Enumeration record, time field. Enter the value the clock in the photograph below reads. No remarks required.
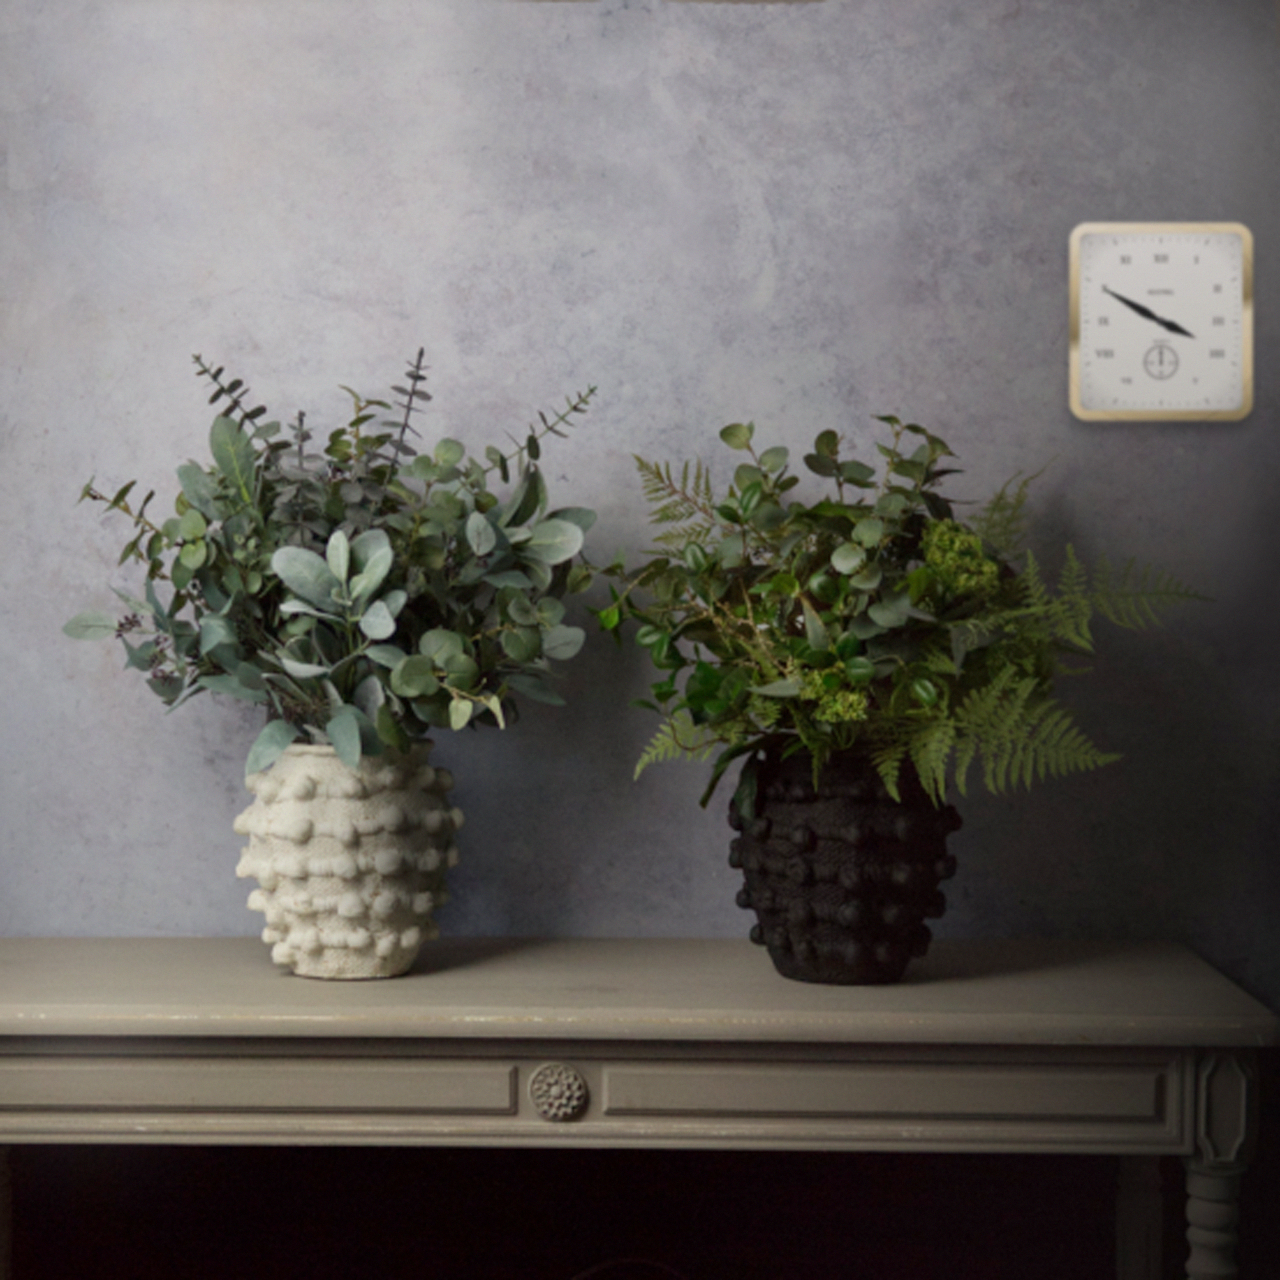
3:50
